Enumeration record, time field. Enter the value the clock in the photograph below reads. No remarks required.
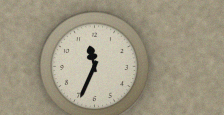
11:34
